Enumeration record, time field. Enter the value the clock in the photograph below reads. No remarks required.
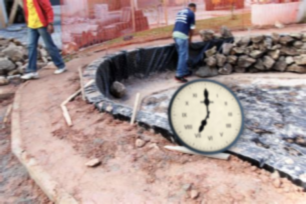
7:00
